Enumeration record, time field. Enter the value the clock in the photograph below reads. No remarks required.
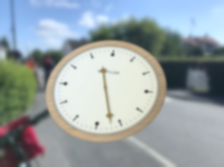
11:27
